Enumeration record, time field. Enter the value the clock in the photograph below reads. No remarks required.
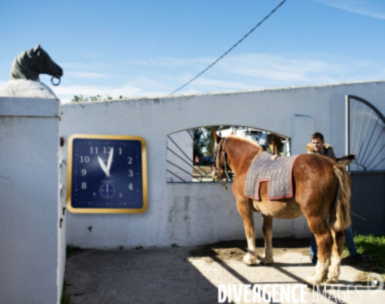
11:02
